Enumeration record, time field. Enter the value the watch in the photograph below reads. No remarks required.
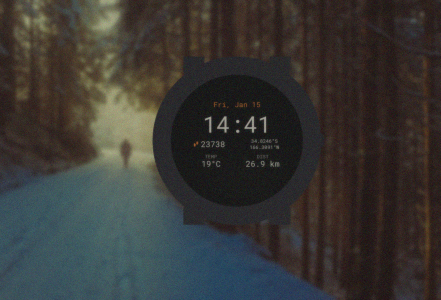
14:41
